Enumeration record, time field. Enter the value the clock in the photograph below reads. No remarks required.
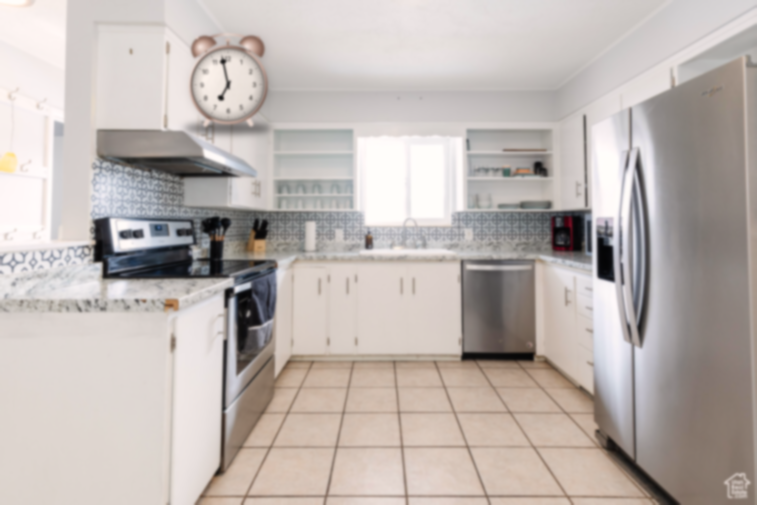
6:58
